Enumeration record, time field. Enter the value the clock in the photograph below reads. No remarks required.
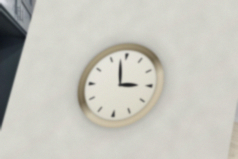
2:58
